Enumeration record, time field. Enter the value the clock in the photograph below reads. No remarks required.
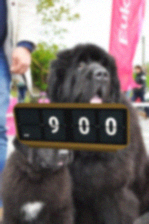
9:00
